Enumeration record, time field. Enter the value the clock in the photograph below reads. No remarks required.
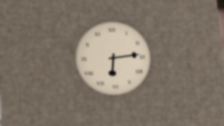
6:14
